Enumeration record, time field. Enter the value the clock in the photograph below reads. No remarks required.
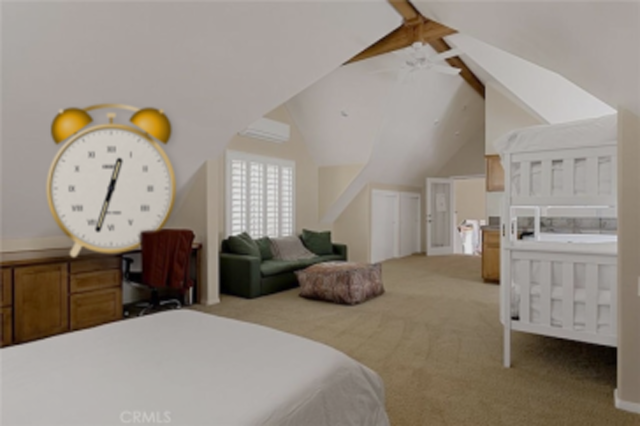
12:33
